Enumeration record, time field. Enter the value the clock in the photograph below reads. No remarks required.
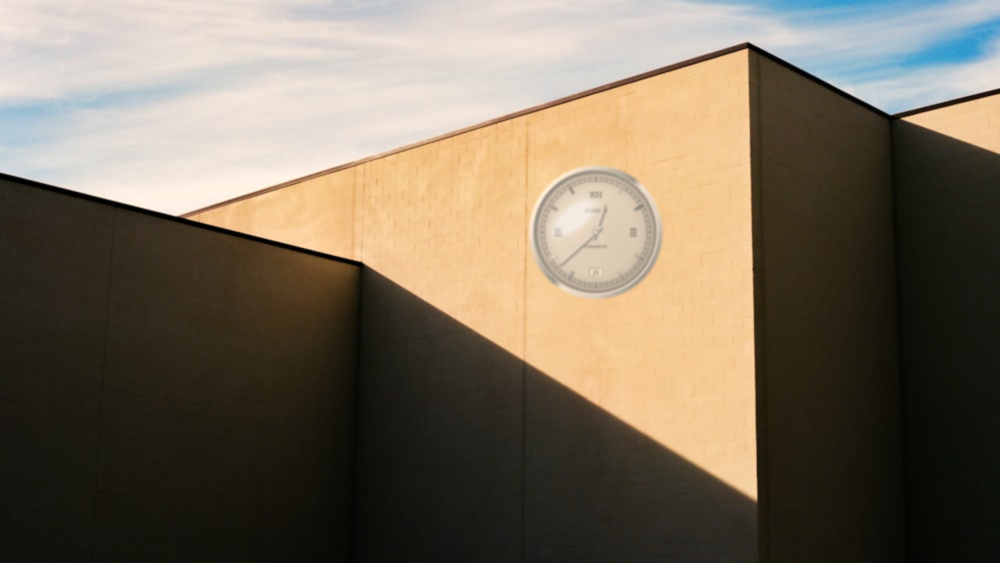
12:38
